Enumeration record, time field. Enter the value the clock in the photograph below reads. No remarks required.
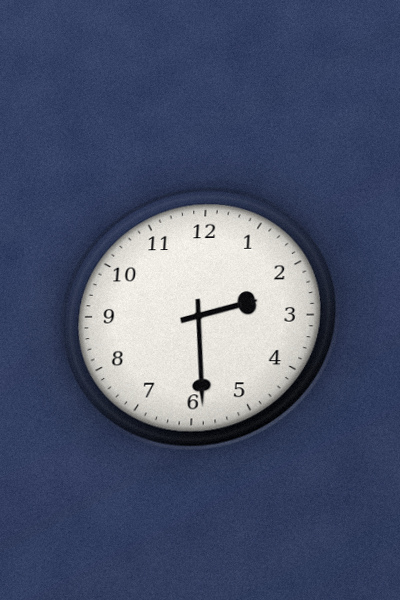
2:29
